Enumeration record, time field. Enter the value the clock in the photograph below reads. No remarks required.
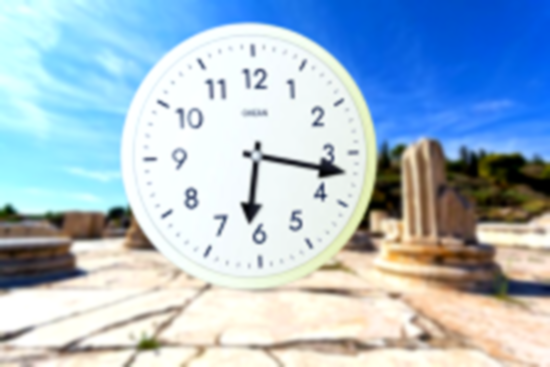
6:17
